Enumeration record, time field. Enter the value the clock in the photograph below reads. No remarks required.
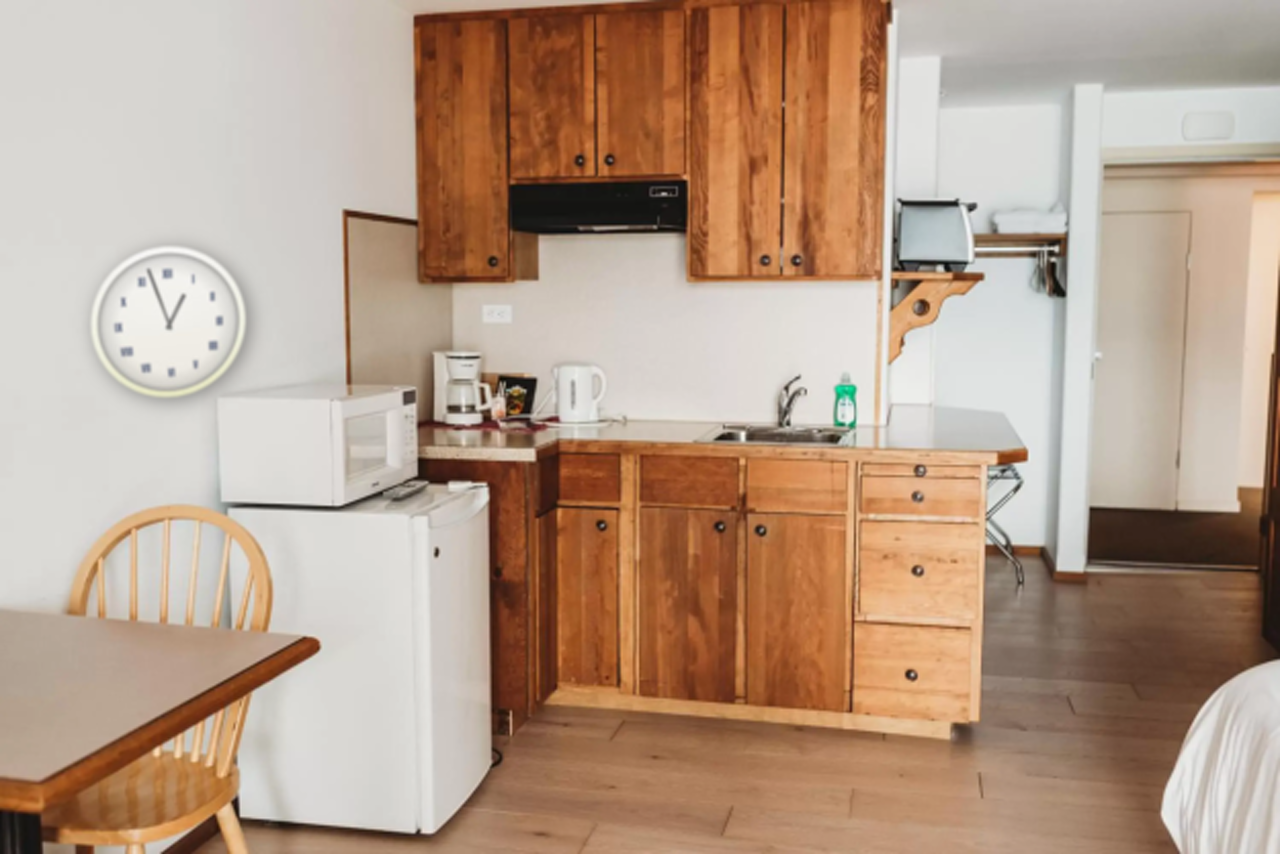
12:57
